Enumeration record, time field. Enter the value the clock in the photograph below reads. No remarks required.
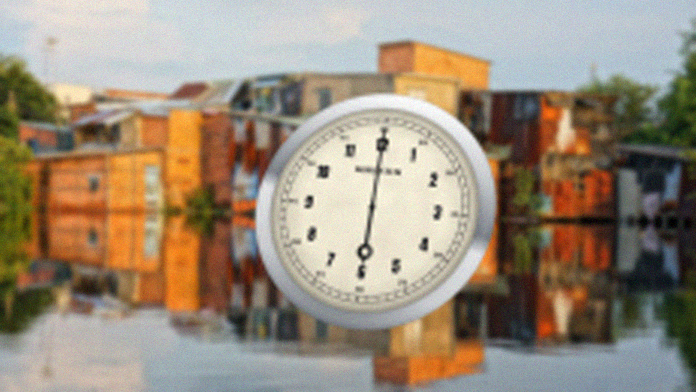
6:00
